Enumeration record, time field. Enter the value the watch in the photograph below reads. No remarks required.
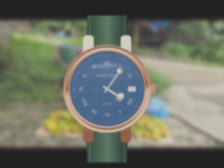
4:06
